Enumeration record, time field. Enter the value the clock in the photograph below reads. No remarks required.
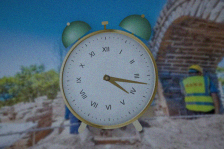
4:17
